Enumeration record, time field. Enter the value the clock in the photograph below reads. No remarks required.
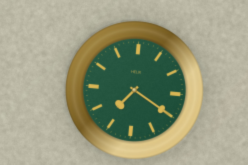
7:20
